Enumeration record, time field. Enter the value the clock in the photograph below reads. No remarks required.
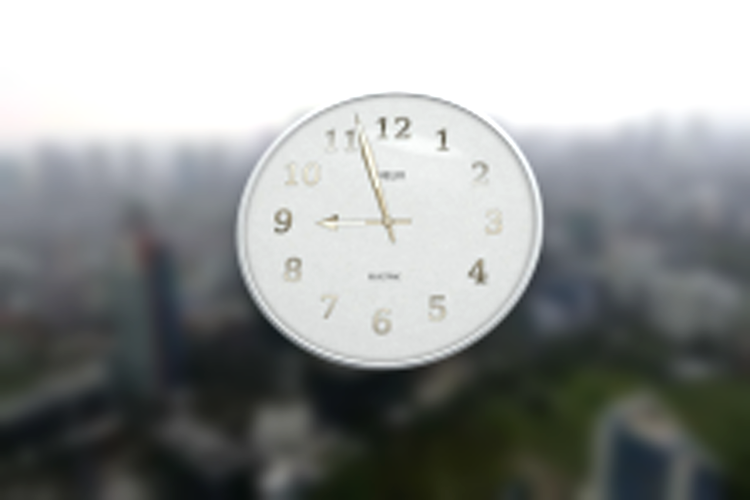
8:57
